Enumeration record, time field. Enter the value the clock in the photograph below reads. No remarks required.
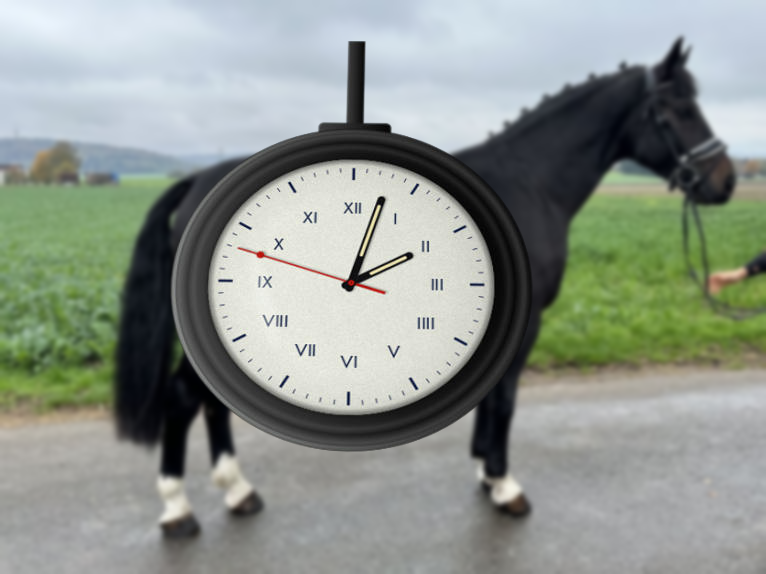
2:02:48
